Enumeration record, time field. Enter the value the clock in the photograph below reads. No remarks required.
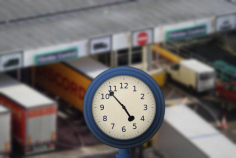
4:53
